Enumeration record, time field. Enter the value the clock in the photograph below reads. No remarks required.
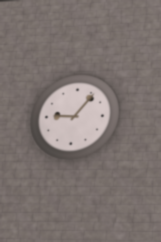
9:06
